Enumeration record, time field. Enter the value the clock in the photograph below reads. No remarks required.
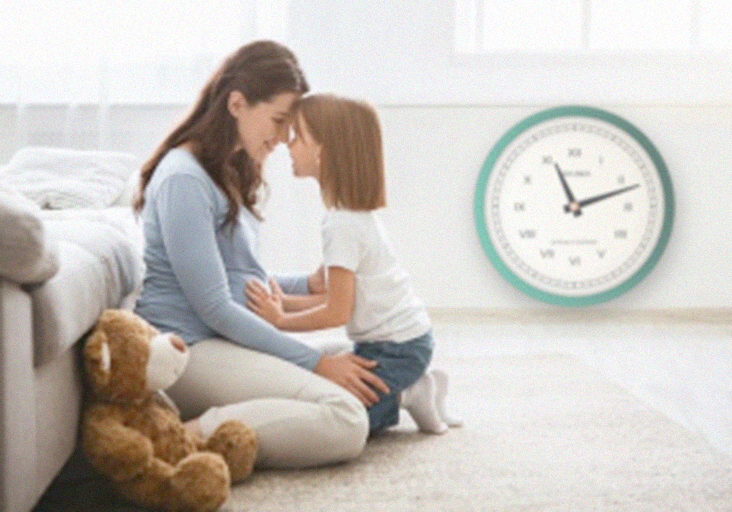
11:12
